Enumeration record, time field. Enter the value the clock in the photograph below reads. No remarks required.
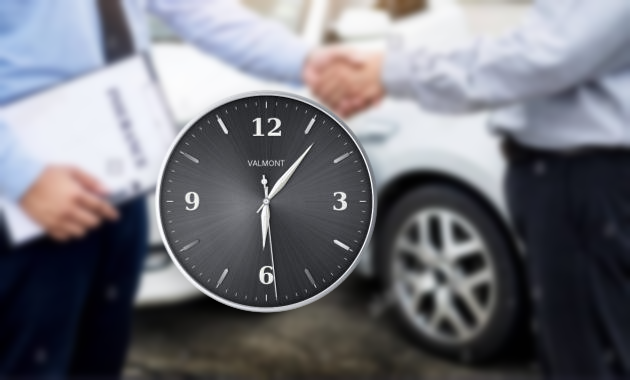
6:06:29
